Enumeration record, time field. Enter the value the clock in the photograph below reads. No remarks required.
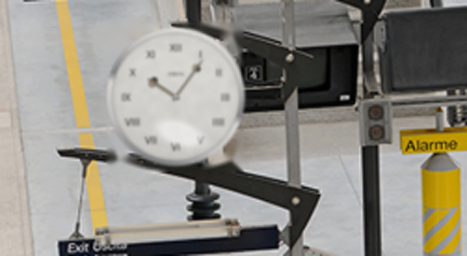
10:06
